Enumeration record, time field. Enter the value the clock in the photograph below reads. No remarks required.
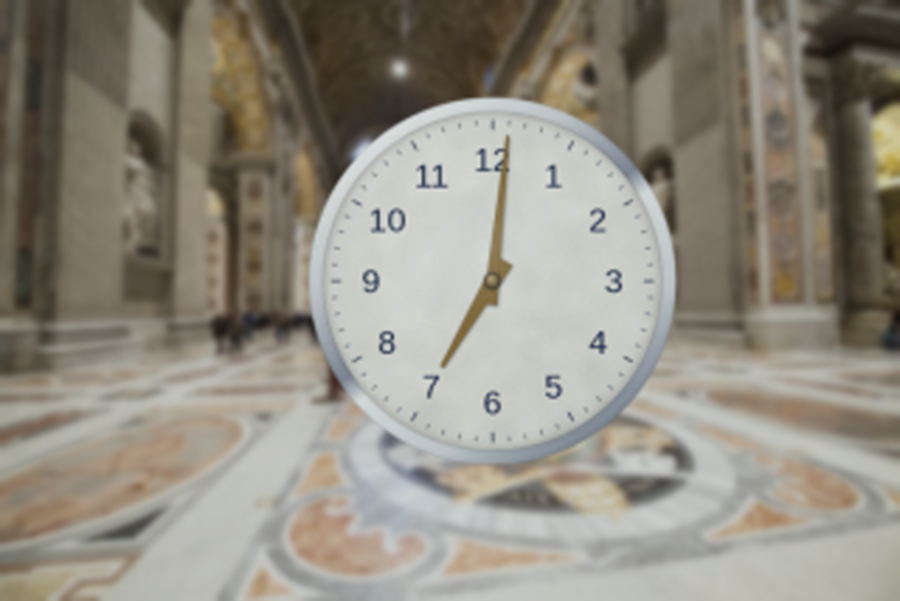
7:01
